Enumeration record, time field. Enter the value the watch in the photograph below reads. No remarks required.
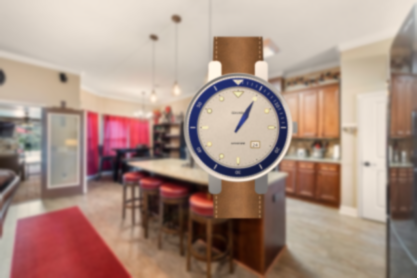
1:05
